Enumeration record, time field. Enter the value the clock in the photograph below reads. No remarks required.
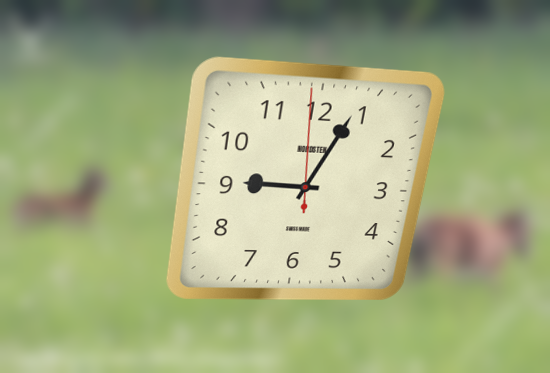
9:03:59
